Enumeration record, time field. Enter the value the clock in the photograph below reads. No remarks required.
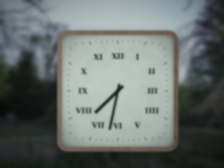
7:32
